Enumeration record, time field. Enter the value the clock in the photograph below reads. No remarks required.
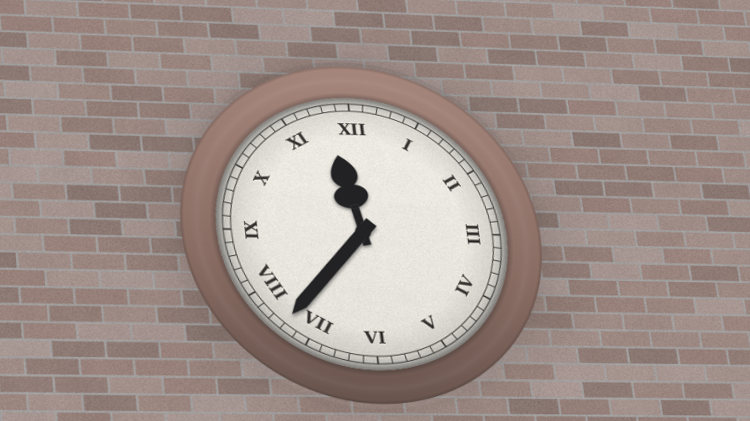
11:37
